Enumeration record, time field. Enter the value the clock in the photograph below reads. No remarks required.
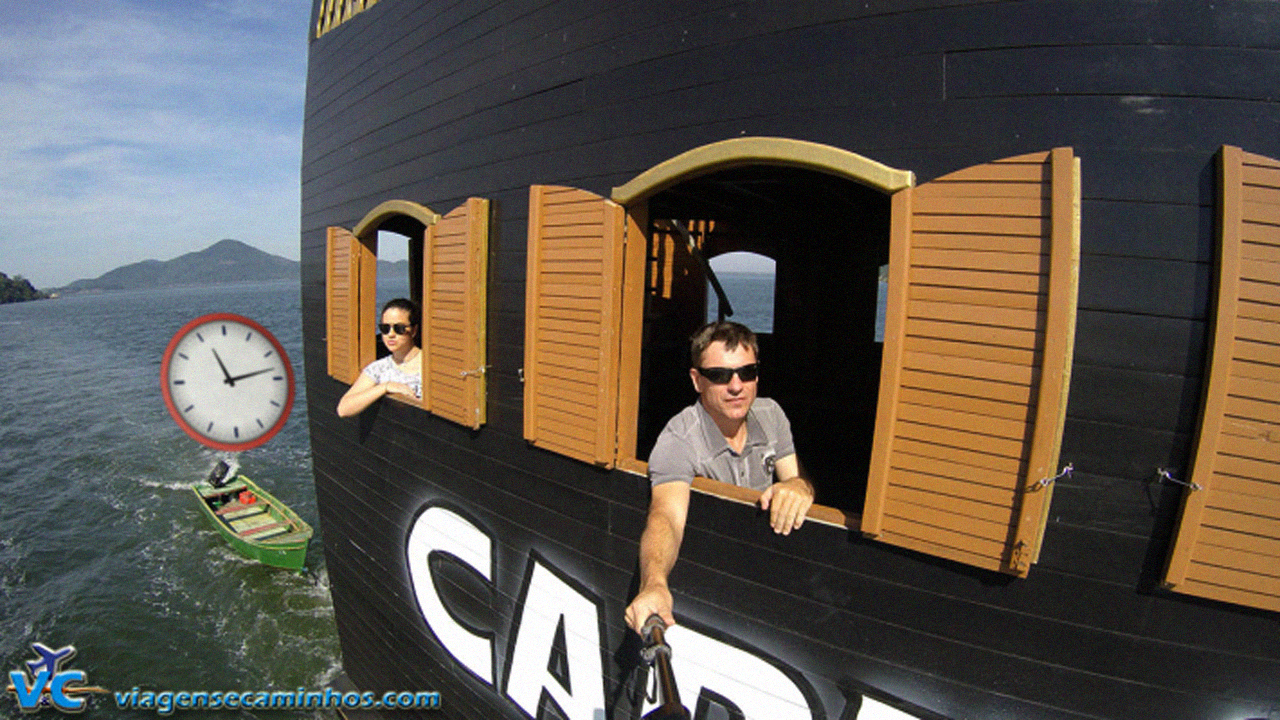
11:13
